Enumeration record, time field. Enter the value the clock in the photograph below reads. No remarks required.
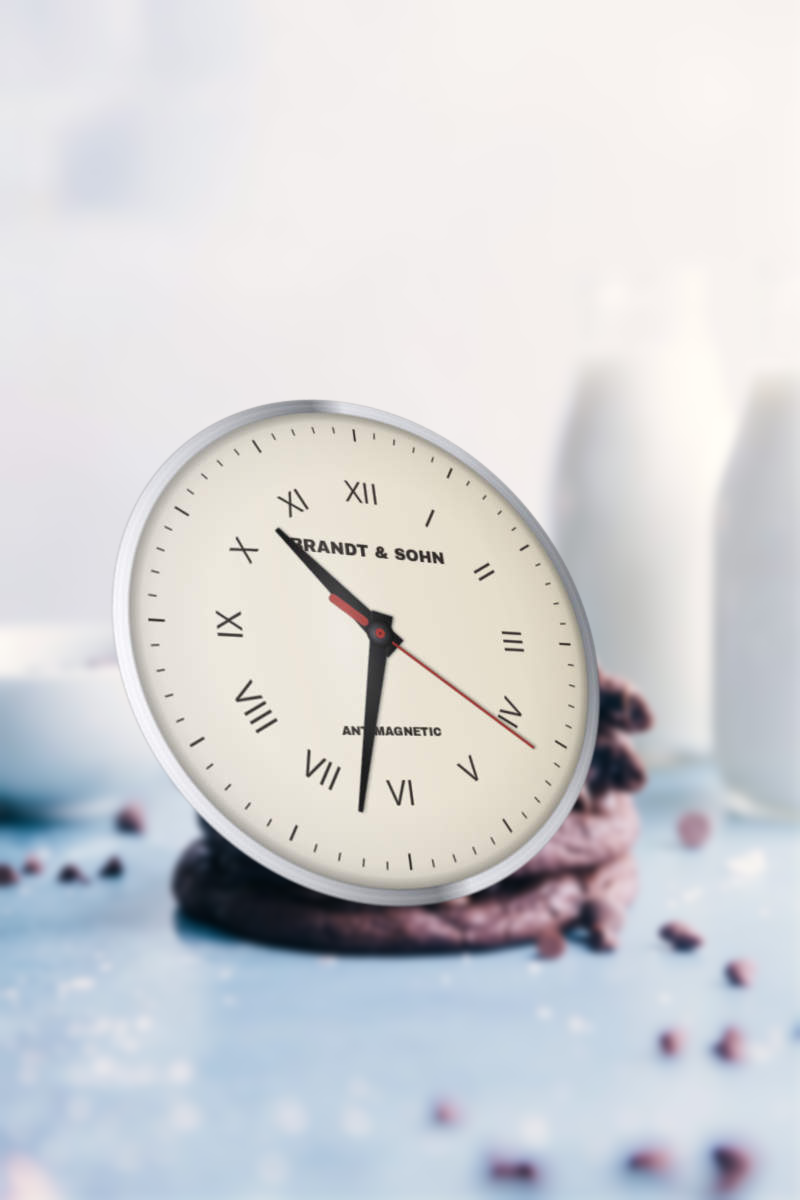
10:32:21
